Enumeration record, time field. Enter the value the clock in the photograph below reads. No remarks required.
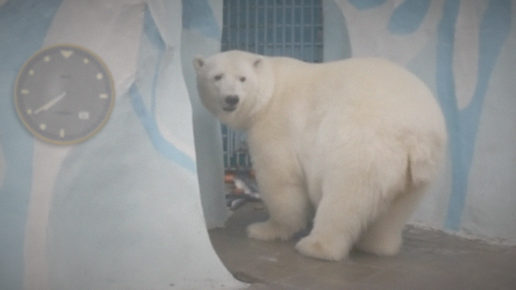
7:39
